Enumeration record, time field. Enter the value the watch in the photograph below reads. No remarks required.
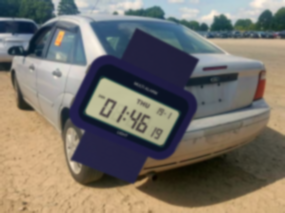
1:46:19
